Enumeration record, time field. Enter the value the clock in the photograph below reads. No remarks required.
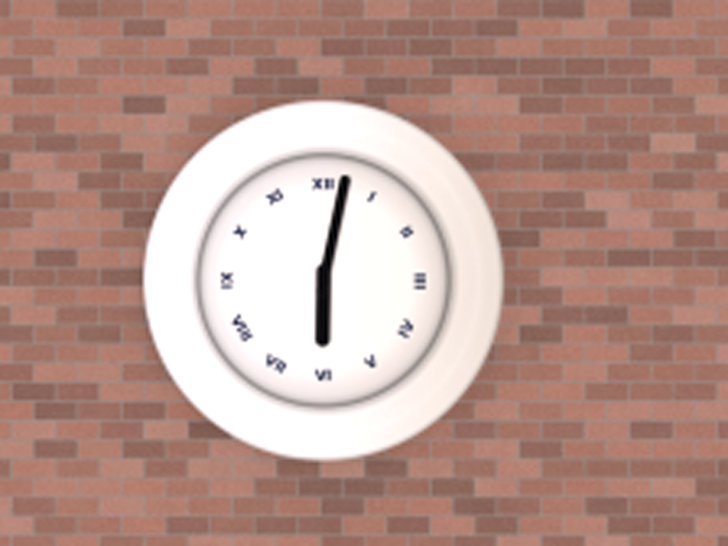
6:02
